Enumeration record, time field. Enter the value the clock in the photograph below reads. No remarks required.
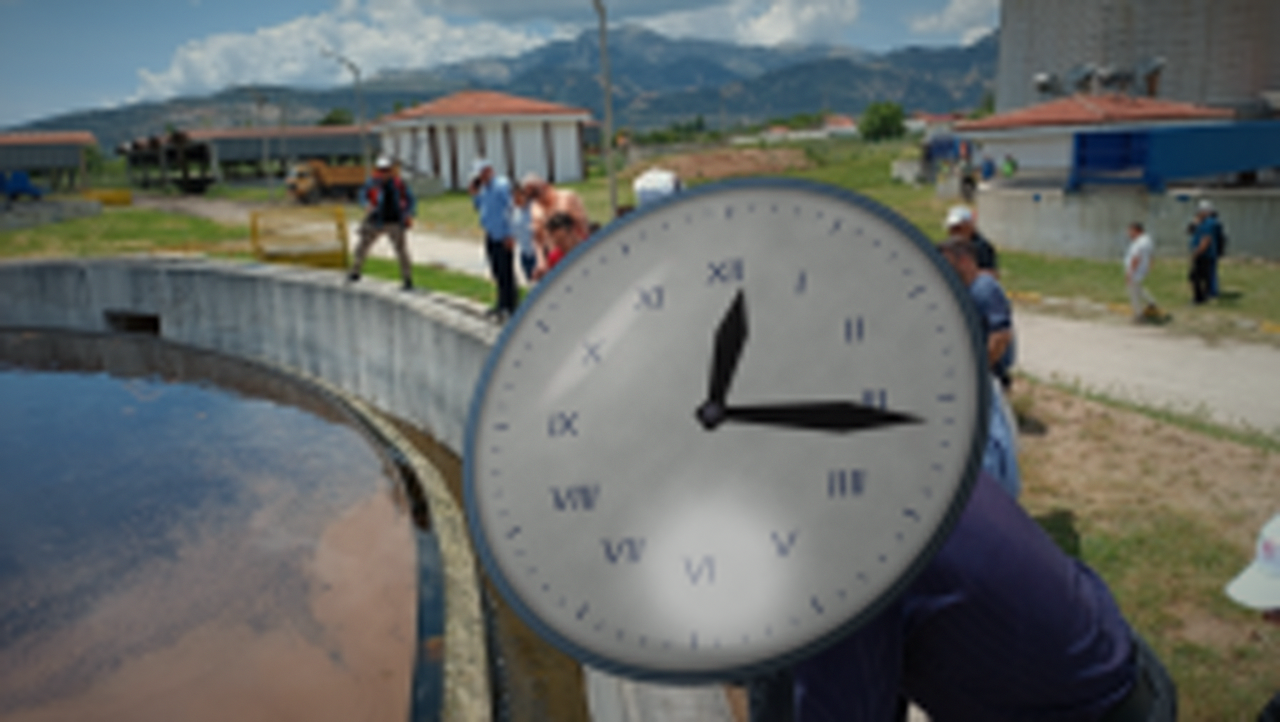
12:16
